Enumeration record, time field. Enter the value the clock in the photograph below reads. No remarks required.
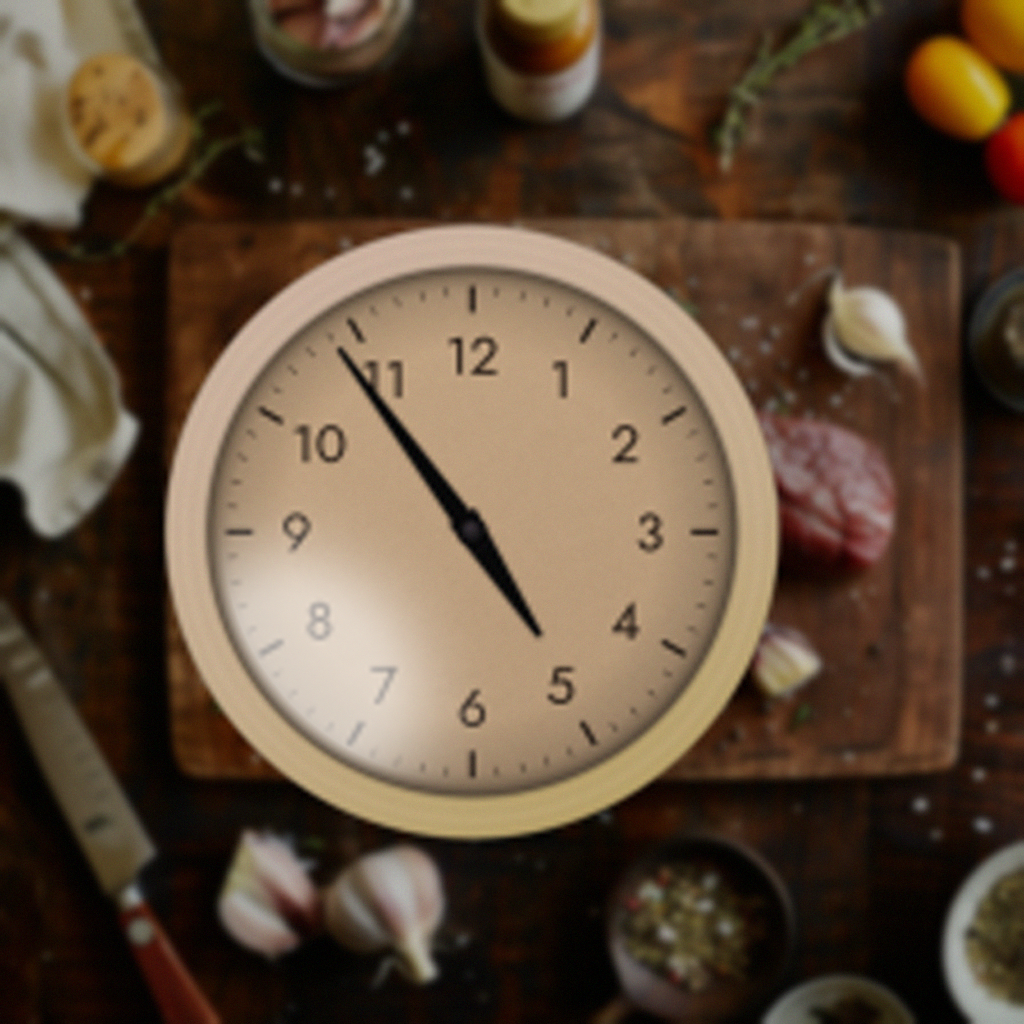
4:54
